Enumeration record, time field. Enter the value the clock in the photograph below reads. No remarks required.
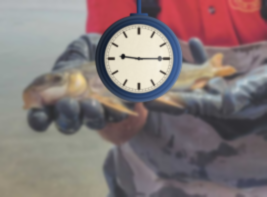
9:15
